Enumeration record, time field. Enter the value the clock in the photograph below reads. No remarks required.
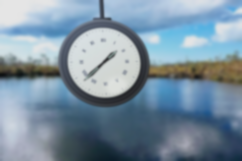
1:38
